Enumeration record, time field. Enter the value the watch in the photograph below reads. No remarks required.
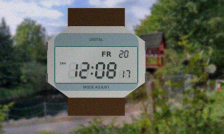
12:08:17
